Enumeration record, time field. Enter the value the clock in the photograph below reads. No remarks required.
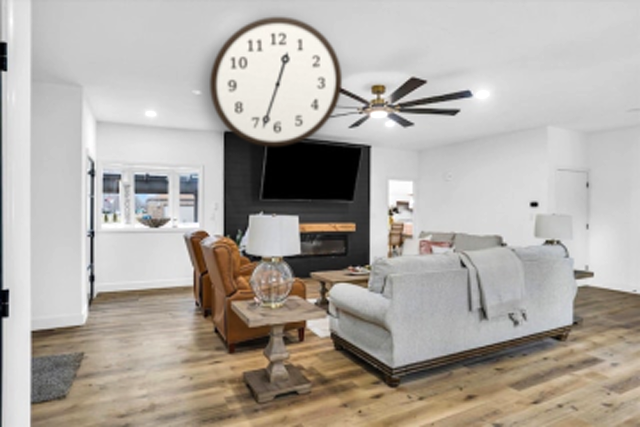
12:33
